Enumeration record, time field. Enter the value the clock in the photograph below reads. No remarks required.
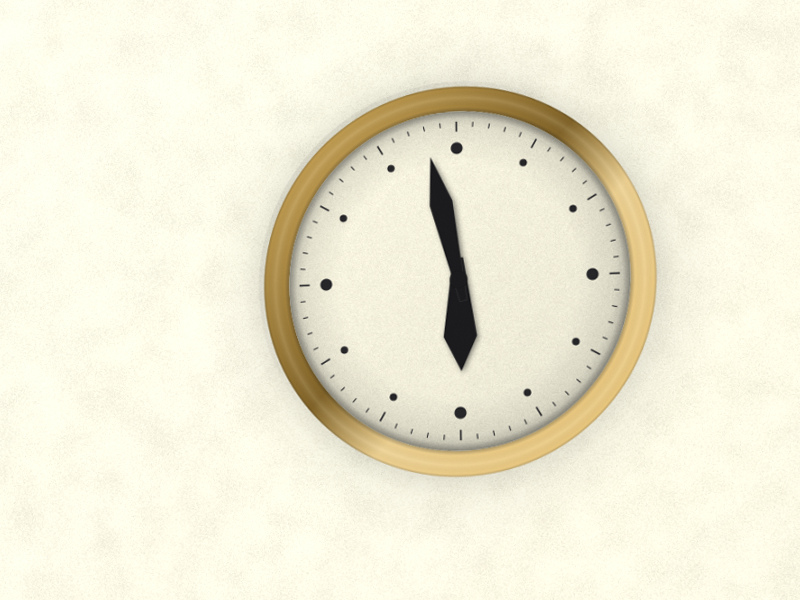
5:58
